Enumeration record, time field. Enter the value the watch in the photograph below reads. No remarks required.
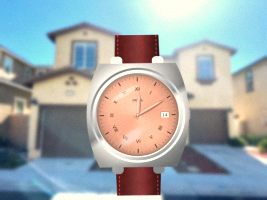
12:10
